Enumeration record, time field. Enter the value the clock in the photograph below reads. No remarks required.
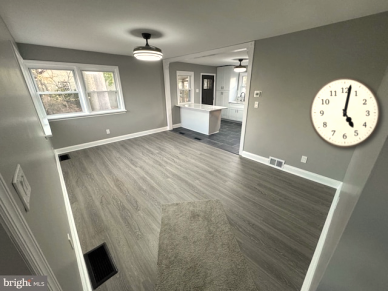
5:02
